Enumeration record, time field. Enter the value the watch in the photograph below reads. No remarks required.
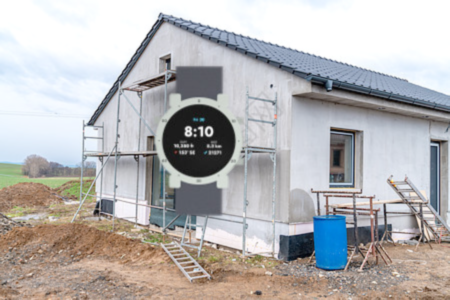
8:10
